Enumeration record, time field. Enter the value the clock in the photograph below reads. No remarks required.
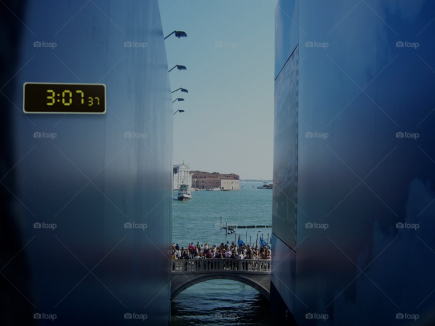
3:07:37
